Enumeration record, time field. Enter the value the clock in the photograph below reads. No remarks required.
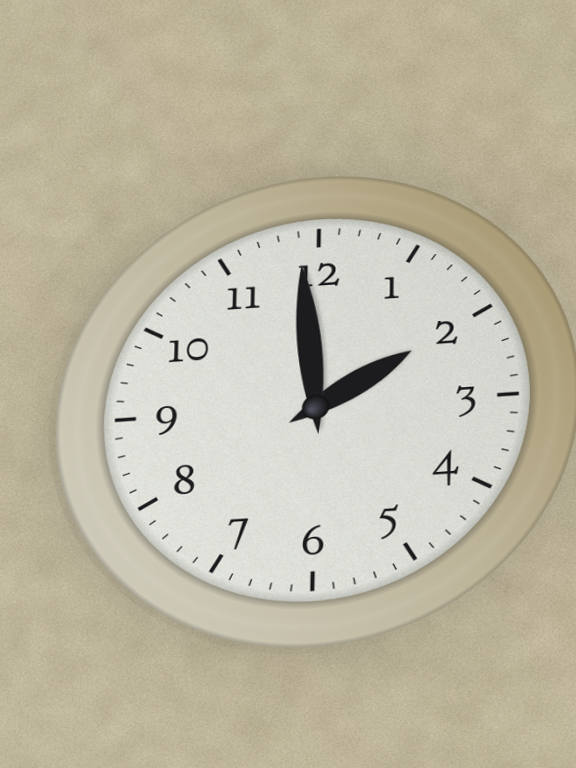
1:59
